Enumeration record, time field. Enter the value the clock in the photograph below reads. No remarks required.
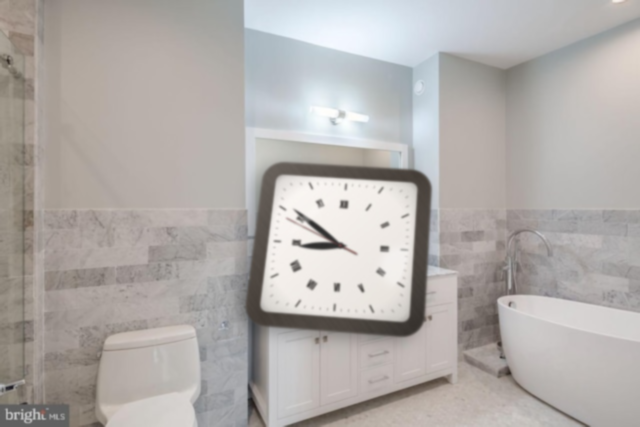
8:50:49
